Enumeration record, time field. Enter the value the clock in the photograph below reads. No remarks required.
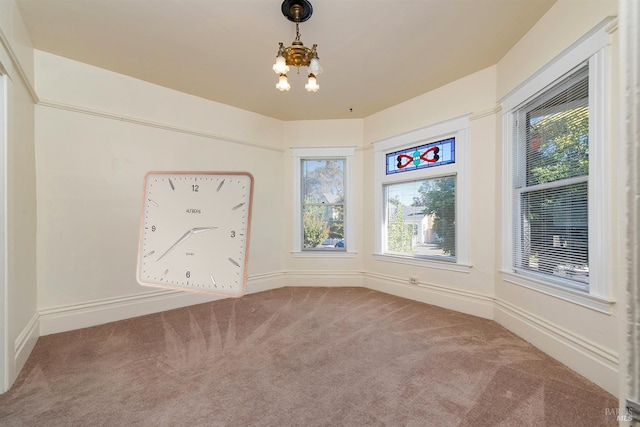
2:38
